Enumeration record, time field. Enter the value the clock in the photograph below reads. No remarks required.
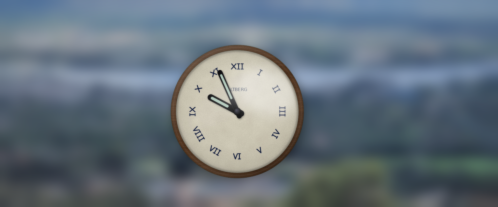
9:56
